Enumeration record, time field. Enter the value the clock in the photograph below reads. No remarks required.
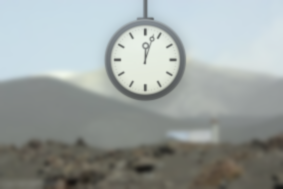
12:03
